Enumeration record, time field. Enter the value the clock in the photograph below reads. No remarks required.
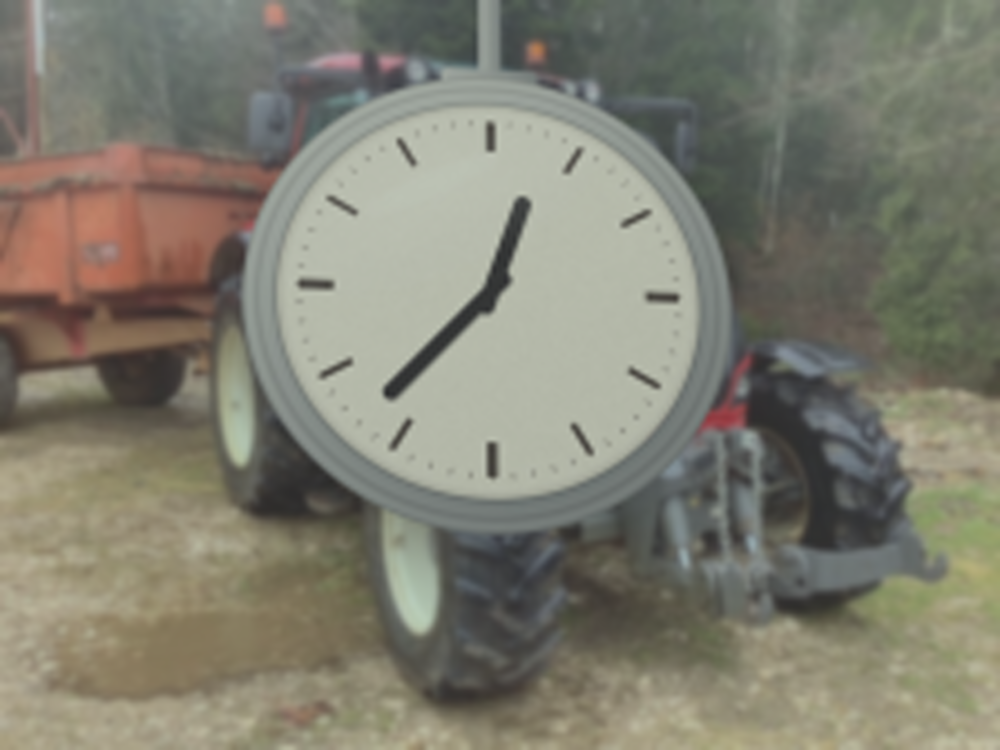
12:37
